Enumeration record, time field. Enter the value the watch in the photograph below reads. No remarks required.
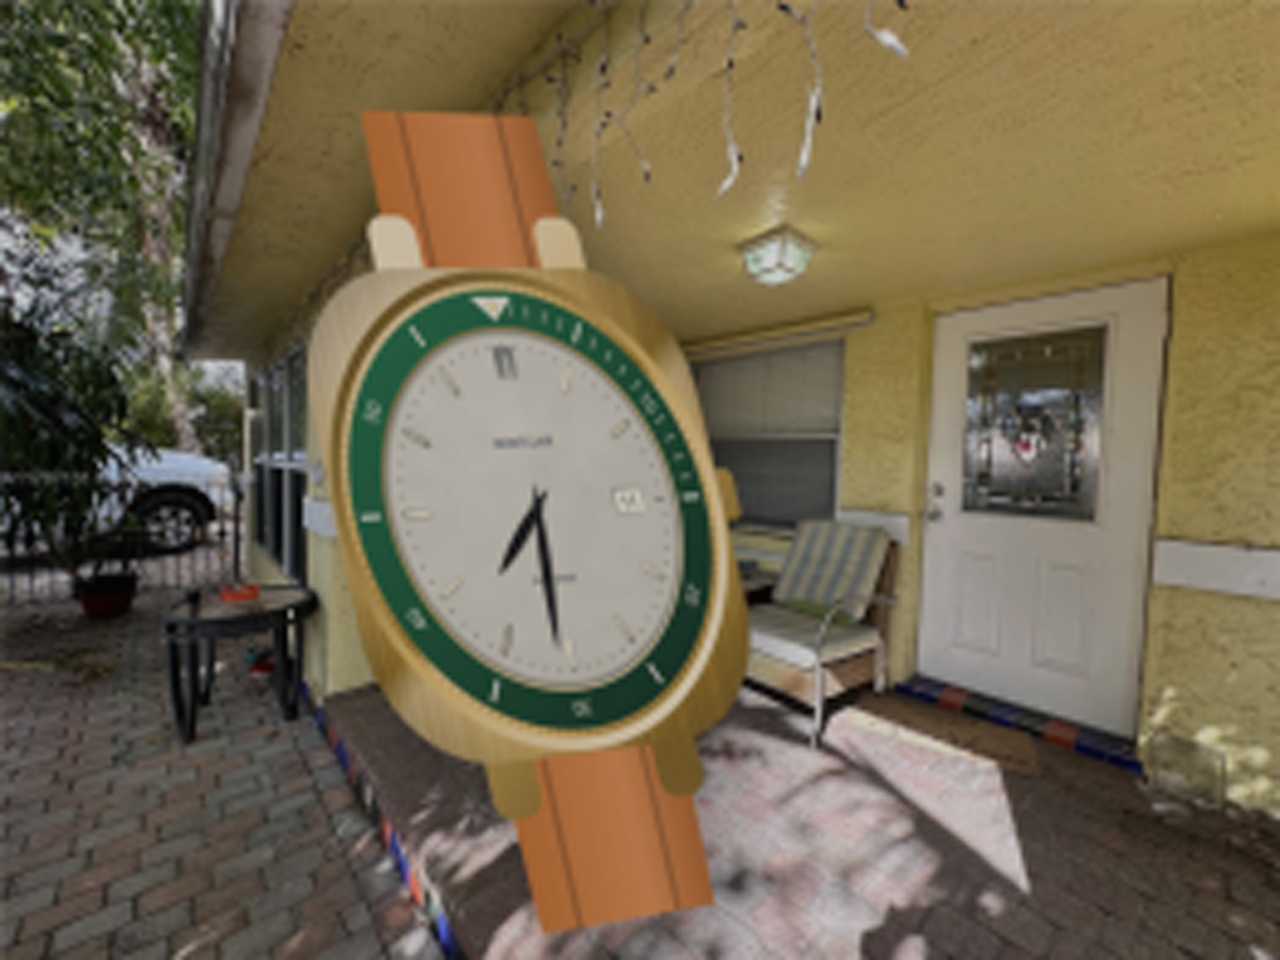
7:31
